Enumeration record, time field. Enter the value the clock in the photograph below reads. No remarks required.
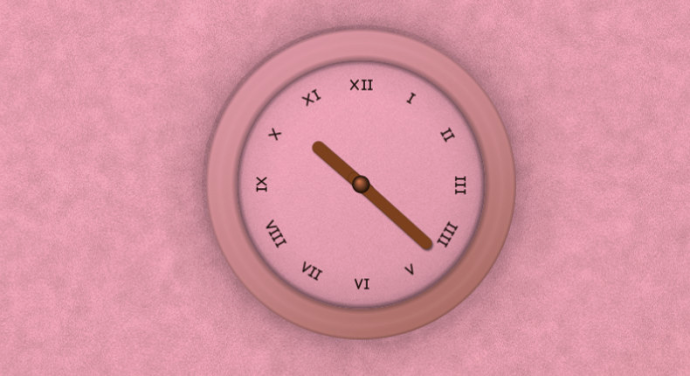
10:22
